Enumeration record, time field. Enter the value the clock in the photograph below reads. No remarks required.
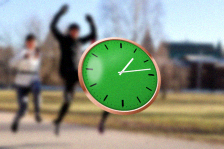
1:13
